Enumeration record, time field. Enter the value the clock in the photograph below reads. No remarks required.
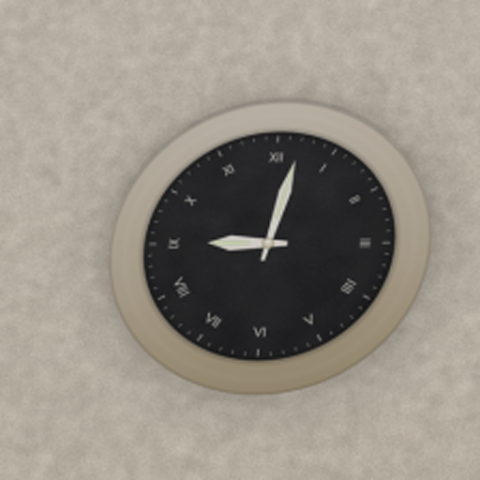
9:02
